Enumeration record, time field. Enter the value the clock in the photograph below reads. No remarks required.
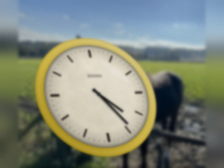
4:24
